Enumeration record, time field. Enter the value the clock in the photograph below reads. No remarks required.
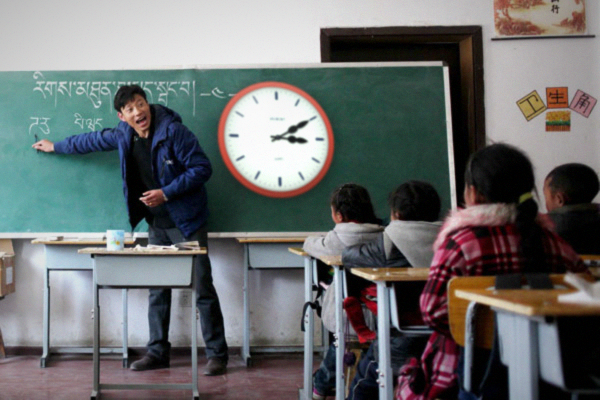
3:10
